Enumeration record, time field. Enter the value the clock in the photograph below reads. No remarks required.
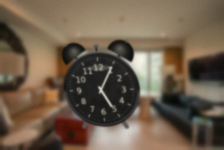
5:05
